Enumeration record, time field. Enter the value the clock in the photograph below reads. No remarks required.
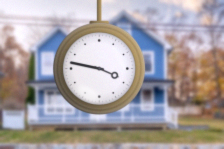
3:47
